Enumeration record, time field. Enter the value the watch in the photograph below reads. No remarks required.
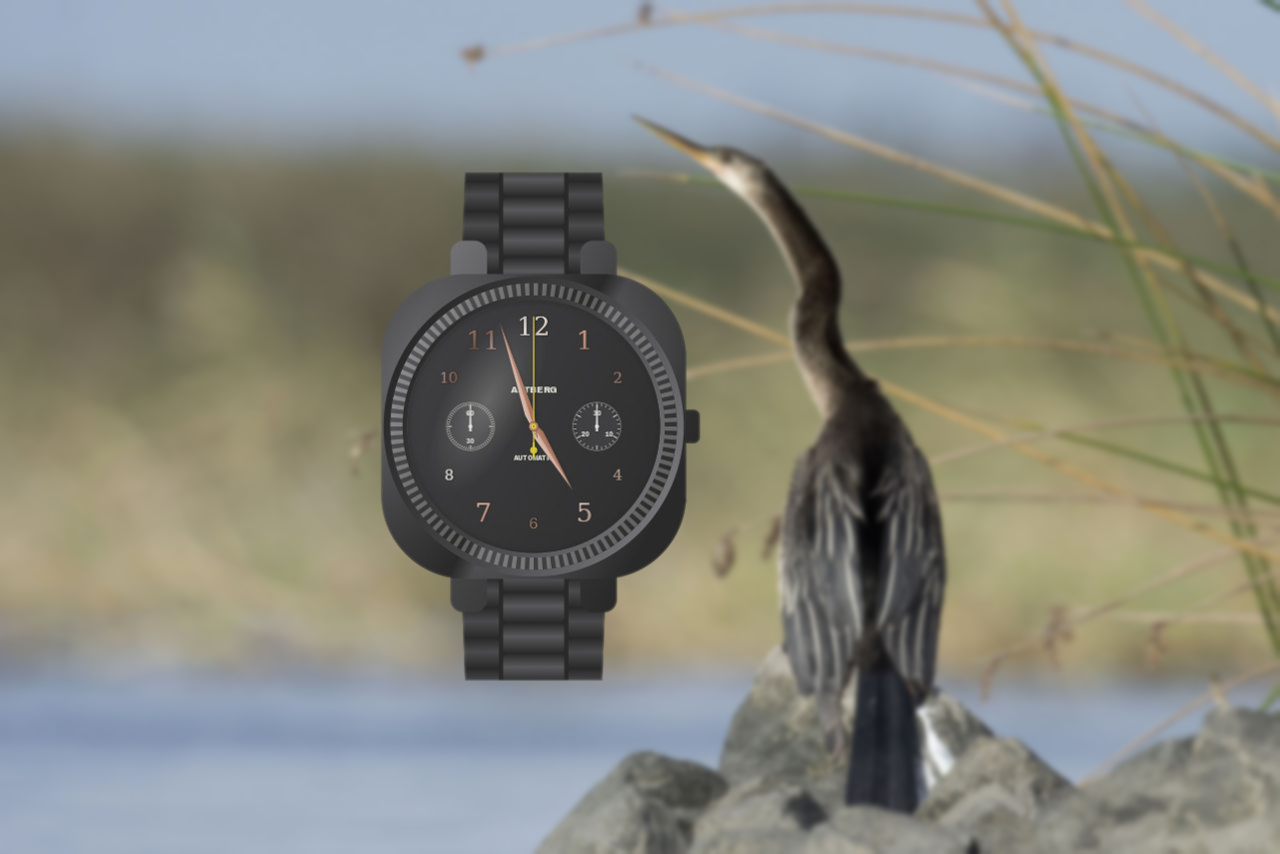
4:57
